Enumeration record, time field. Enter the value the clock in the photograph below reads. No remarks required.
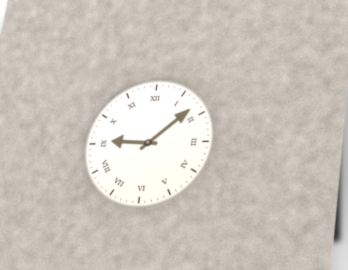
9:08
